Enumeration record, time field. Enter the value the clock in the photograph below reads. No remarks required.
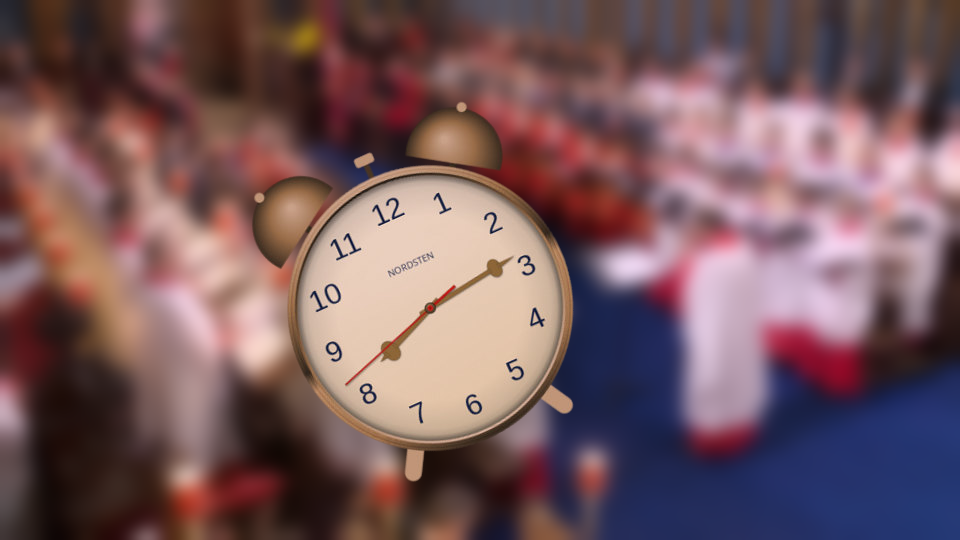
8:13:42
